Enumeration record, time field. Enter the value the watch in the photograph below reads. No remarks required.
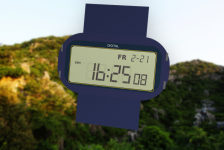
16:25:08
